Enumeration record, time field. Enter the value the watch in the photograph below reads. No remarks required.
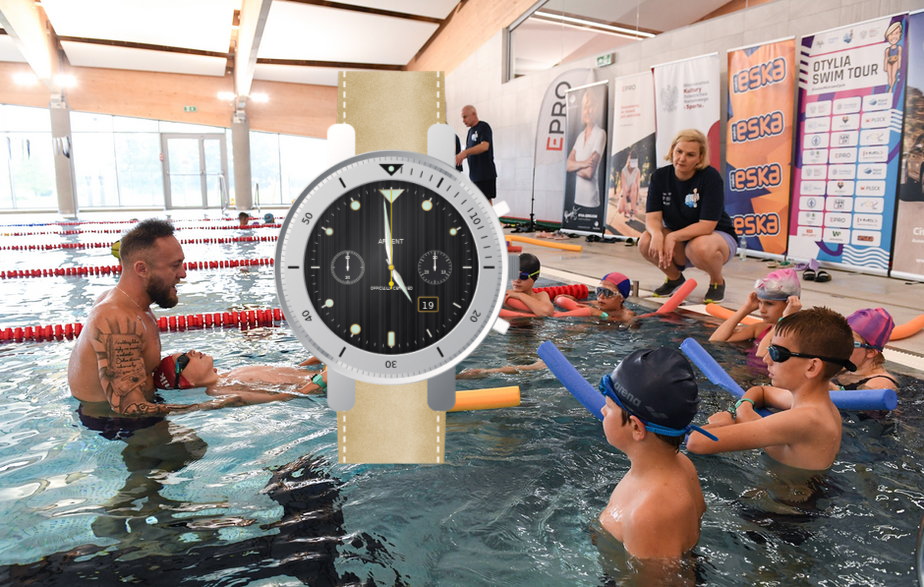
4:59
